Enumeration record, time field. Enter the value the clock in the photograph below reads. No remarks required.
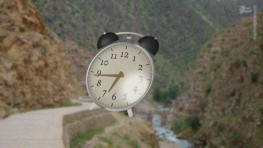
6:44
